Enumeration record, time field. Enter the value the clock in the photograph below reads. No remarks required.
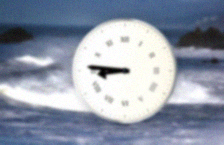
8:46
